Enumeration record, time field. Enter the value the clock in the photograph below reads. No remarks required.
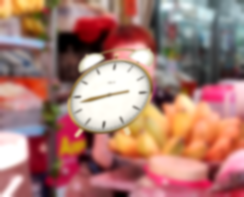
2:43
